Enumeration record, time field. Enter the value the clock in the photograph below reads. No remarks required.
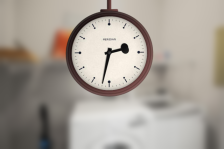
2:32
